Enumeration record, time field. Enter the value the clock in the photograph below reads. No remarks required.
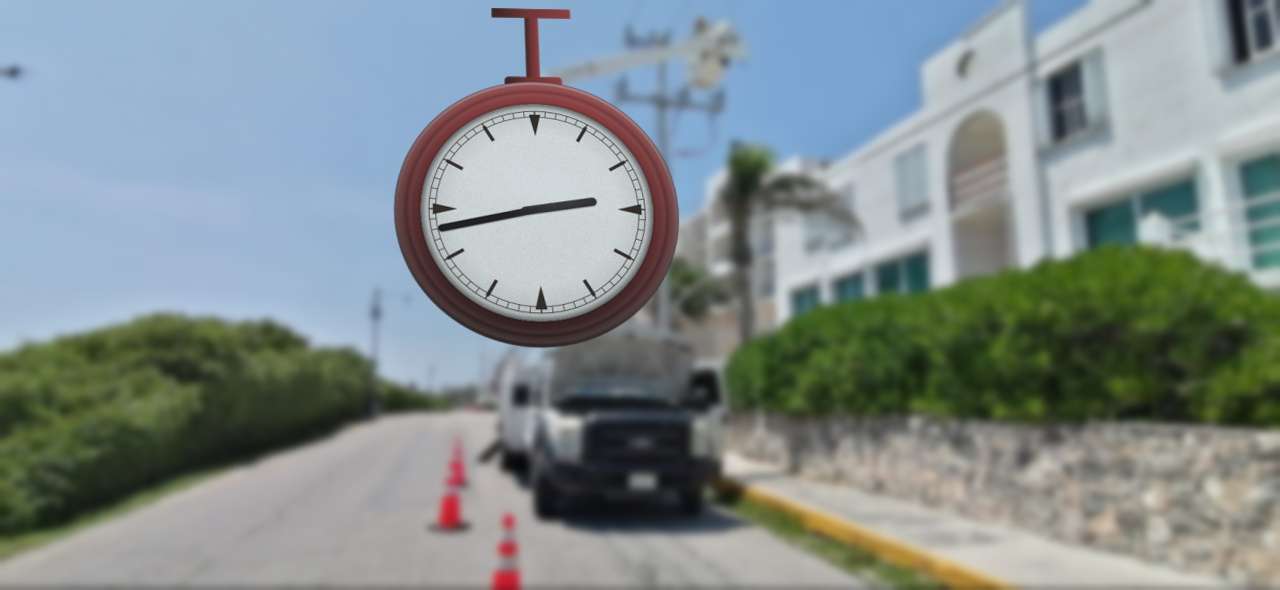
2:43
